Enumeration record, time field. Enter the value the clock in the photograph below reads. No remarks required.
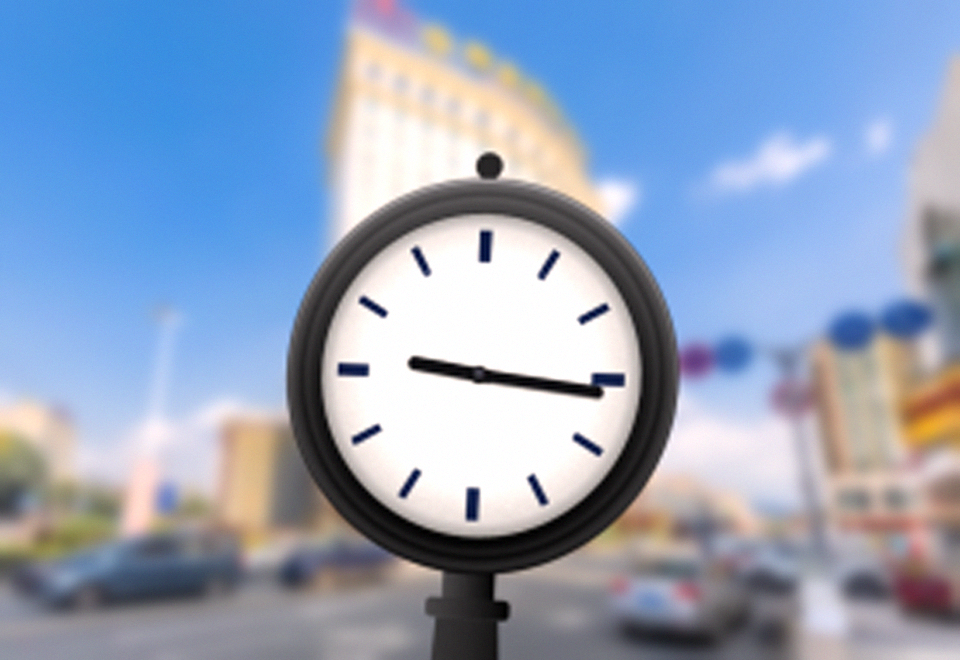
9:16
